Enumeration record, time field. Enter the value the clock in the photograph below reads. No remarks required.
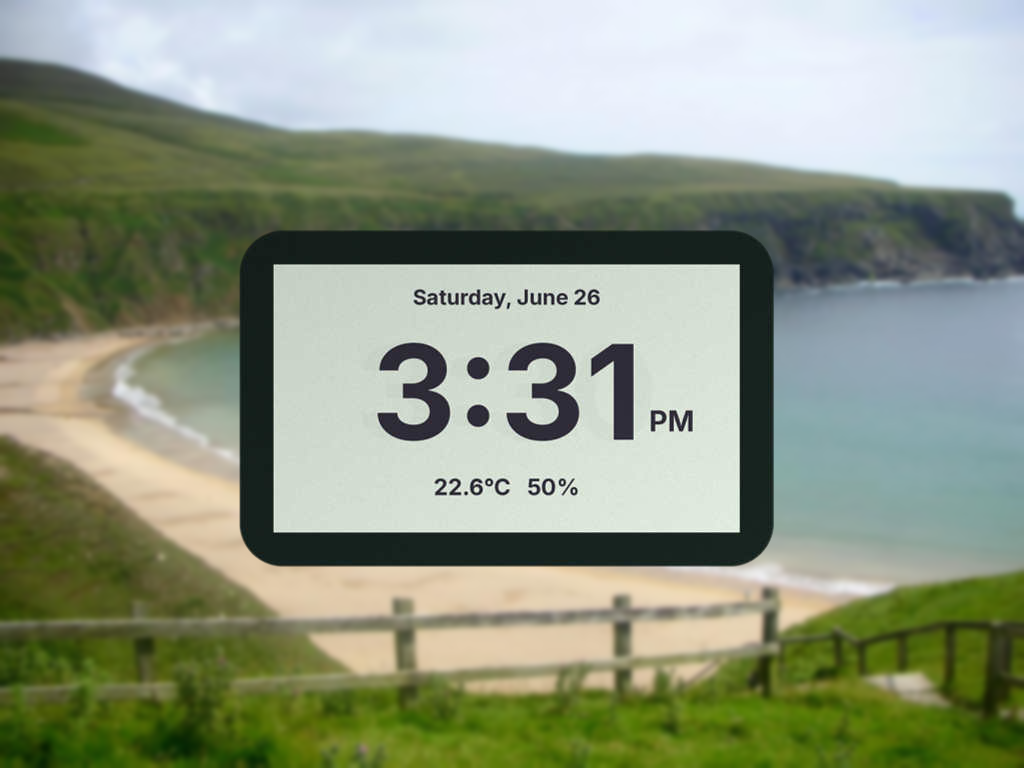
3:31
